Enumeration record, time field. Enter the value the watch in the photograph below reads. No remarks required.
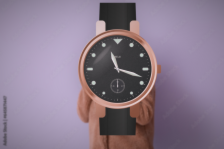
11:18
